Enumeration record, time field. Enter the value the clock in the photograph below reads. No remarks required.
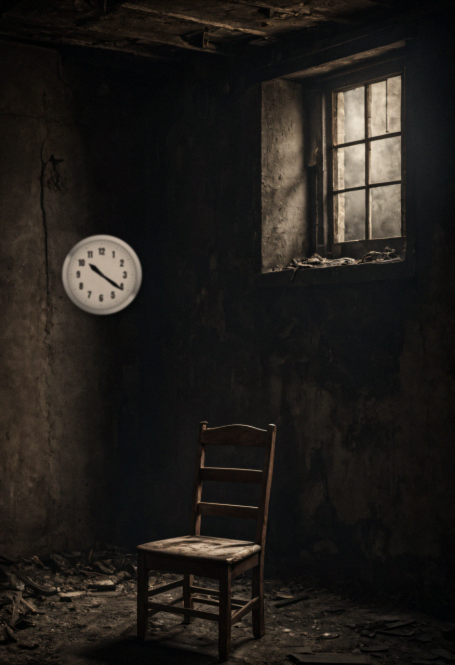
10:21
